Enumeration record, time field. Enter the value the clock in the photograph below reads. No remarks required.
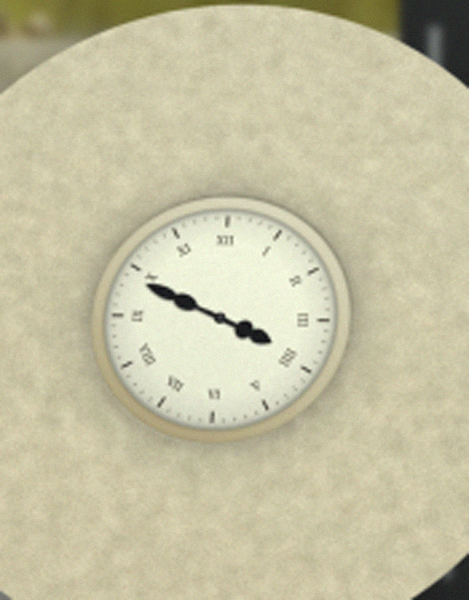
3:49
